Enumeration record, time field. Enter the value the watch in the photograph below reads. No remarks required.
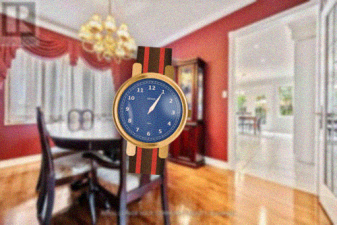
1:05
